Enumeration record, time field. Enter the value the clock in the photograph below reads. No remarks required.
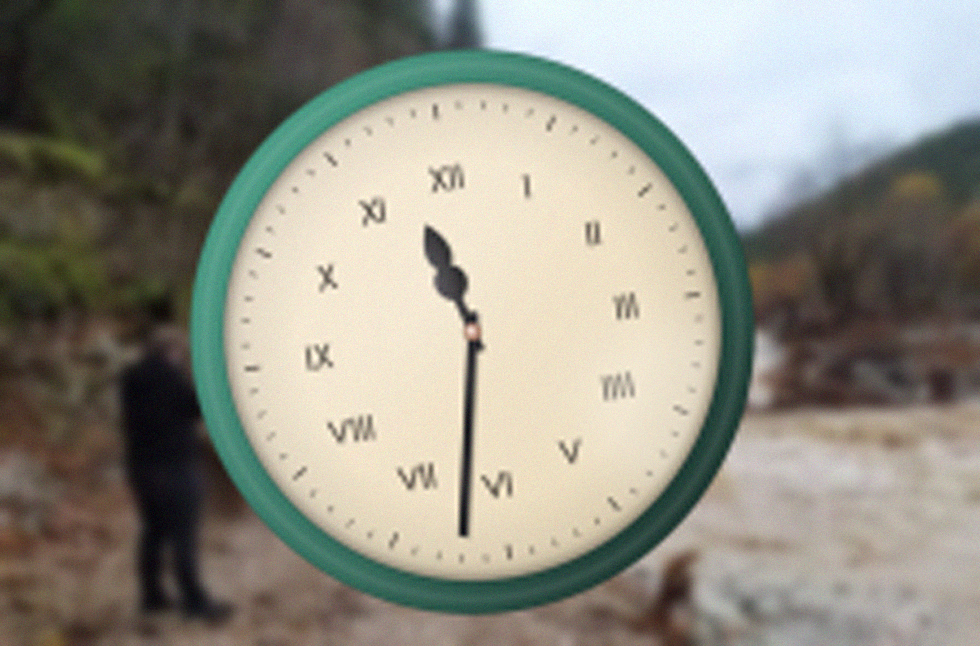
11:32
